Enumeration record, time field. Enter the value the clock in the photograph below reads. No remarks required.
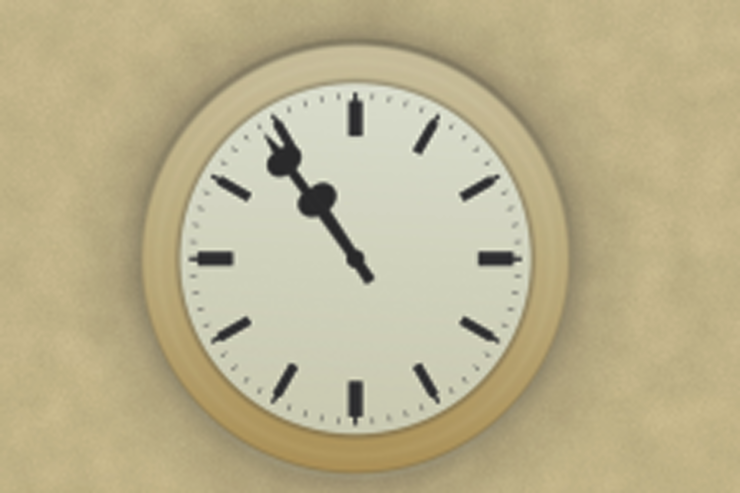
10:54
